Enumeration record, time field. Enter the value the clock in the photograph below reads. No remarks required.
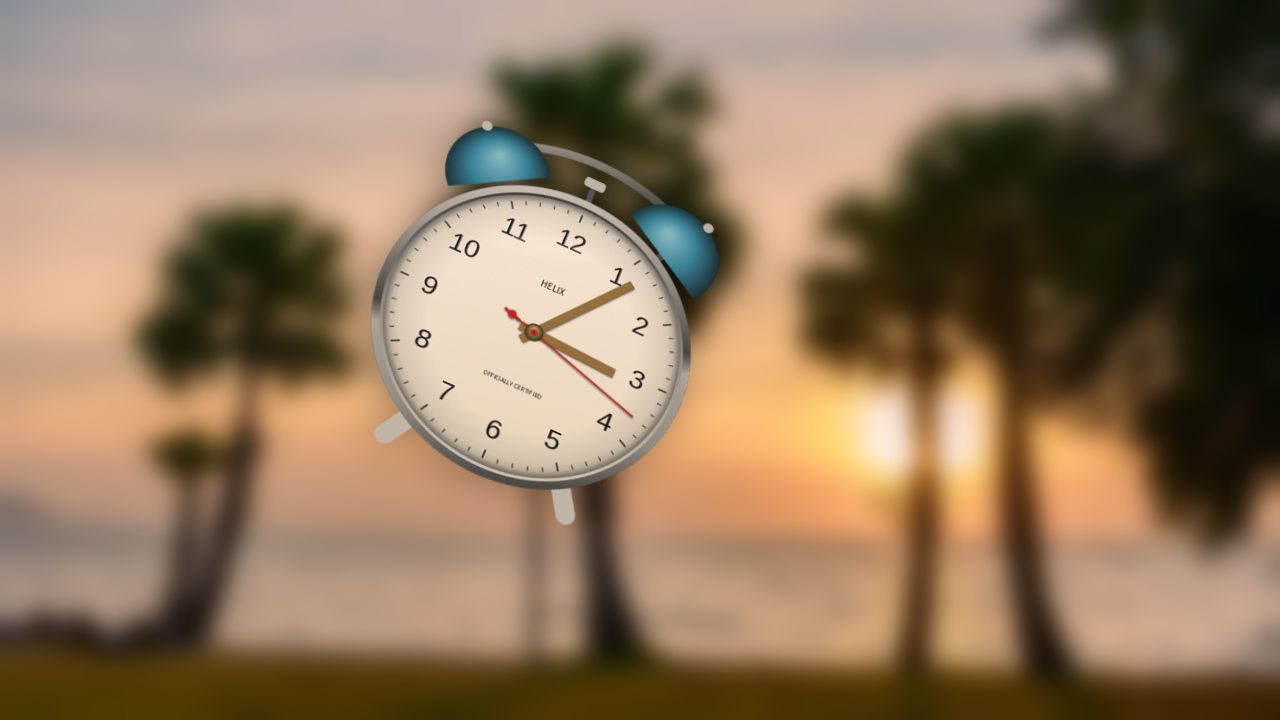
3:06:18
